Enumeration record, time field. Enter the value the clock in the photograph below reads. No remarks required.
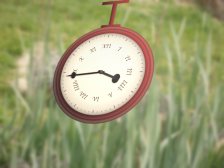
3:44
